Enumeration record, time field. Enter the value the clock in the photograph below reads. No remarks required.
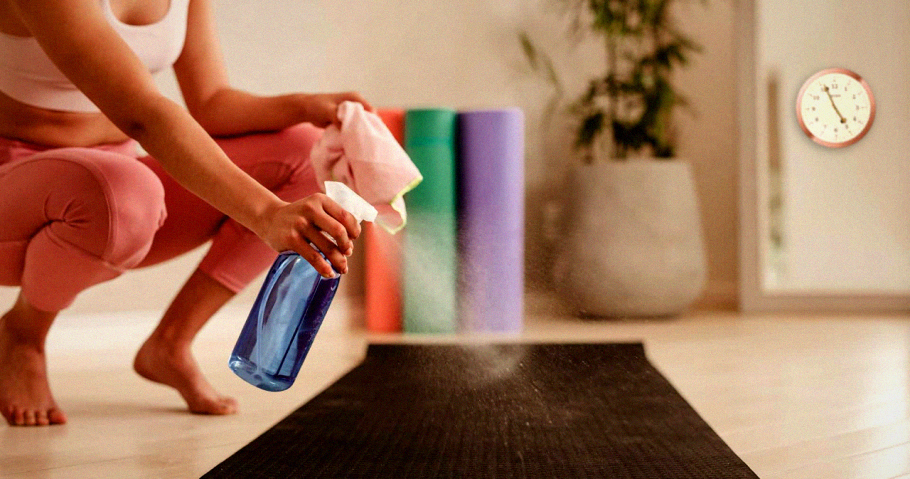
4:56
